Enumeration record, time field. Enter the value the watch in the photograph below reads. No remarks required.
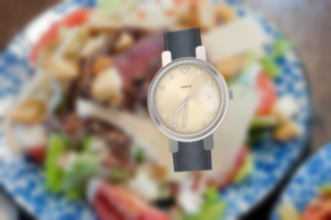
7:32
